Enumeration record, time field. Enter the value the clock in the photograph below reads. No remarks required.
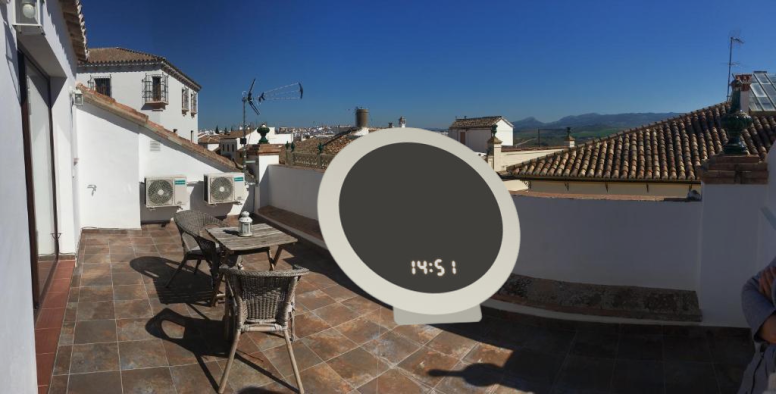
14:51
